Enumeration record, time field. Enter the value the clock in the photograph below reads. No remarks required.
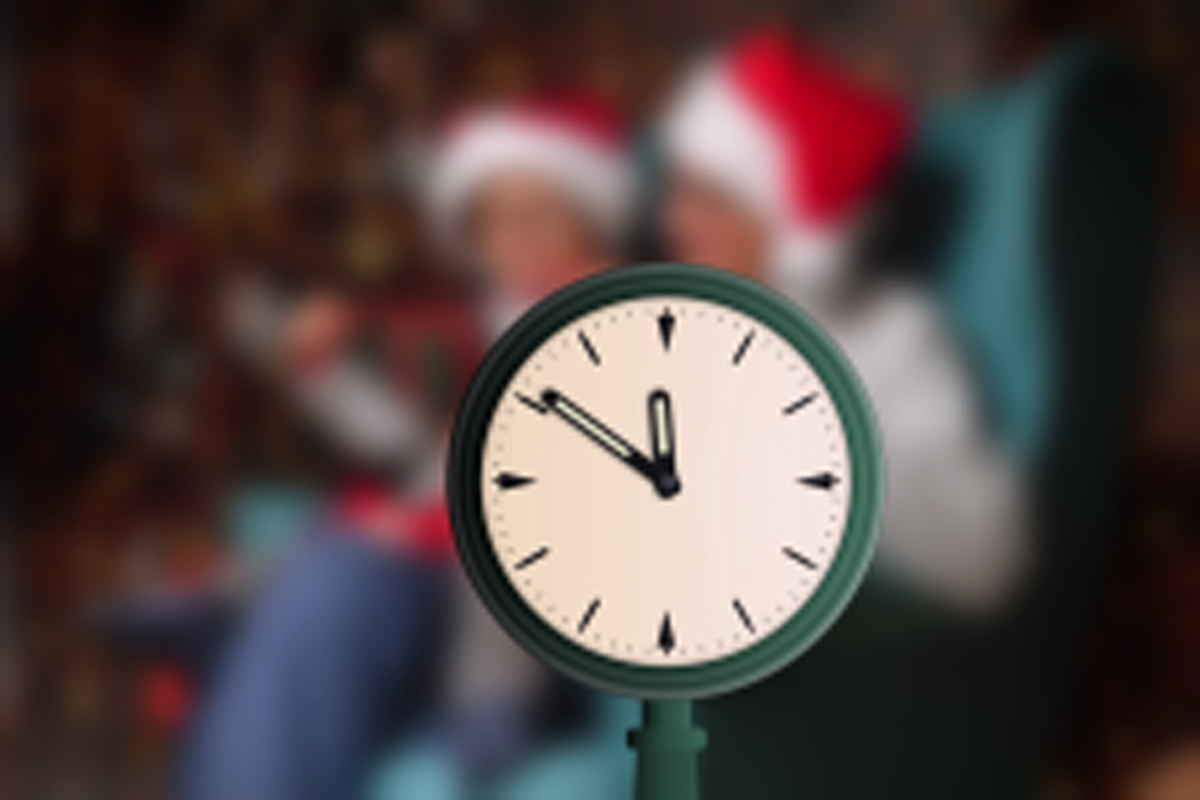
11:51
